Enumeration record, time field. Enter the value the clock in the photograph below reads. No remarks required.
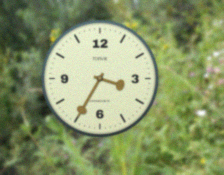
3:35
